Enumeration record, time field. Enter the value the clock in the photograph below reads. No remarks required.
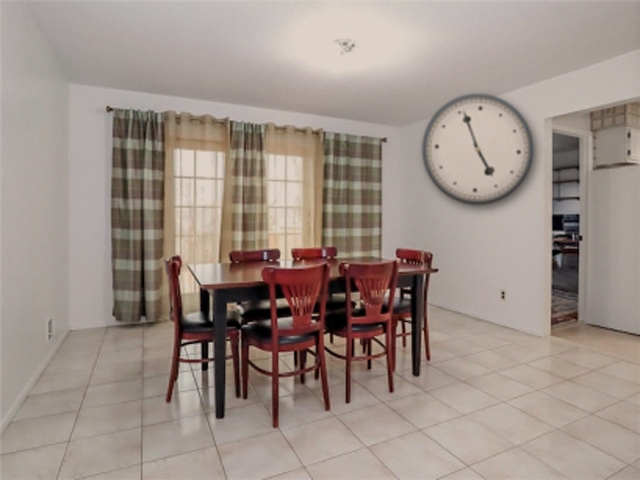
4:56
